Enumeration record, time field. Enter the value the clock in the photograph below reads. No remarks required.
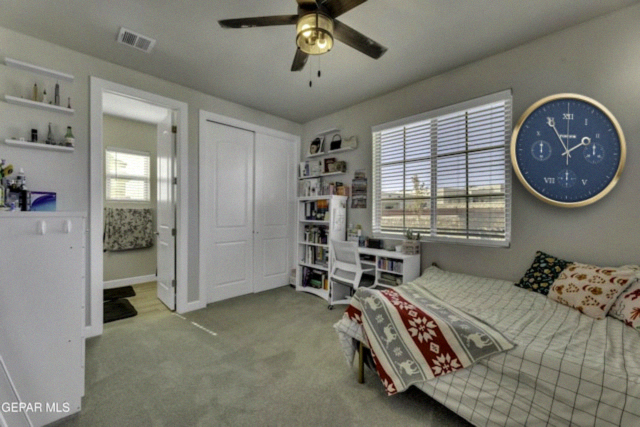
1:55
